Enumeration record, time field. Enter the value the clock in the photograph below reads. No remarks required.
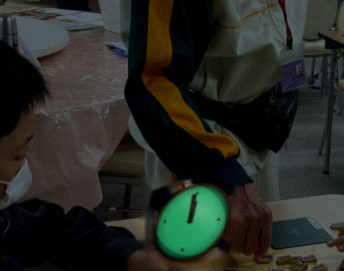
11:59
